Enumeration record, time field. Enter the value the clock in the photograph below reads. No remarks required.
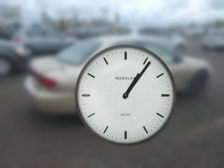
1:06
